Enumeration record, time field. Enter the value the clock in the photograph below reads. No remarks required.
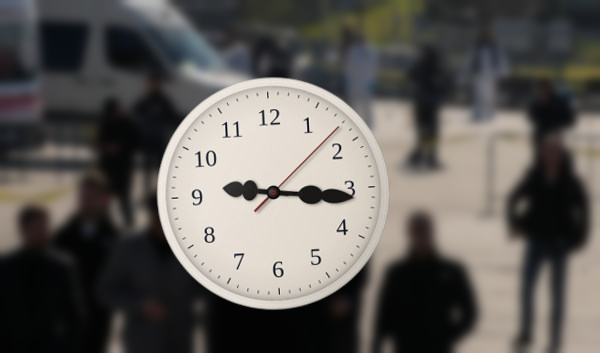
9:16:08
